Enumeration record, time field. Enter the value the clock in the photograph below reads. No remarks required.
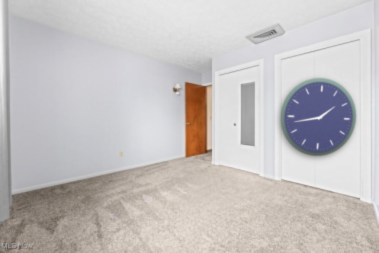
1:43
